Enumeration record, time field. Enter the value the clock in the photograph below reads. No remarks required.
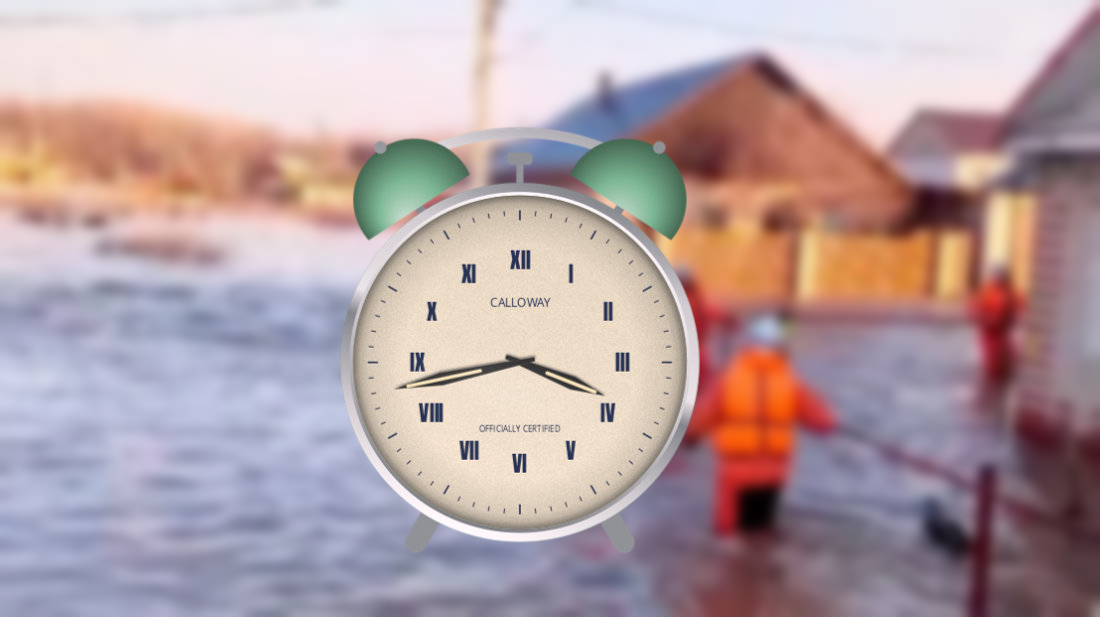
3:43
